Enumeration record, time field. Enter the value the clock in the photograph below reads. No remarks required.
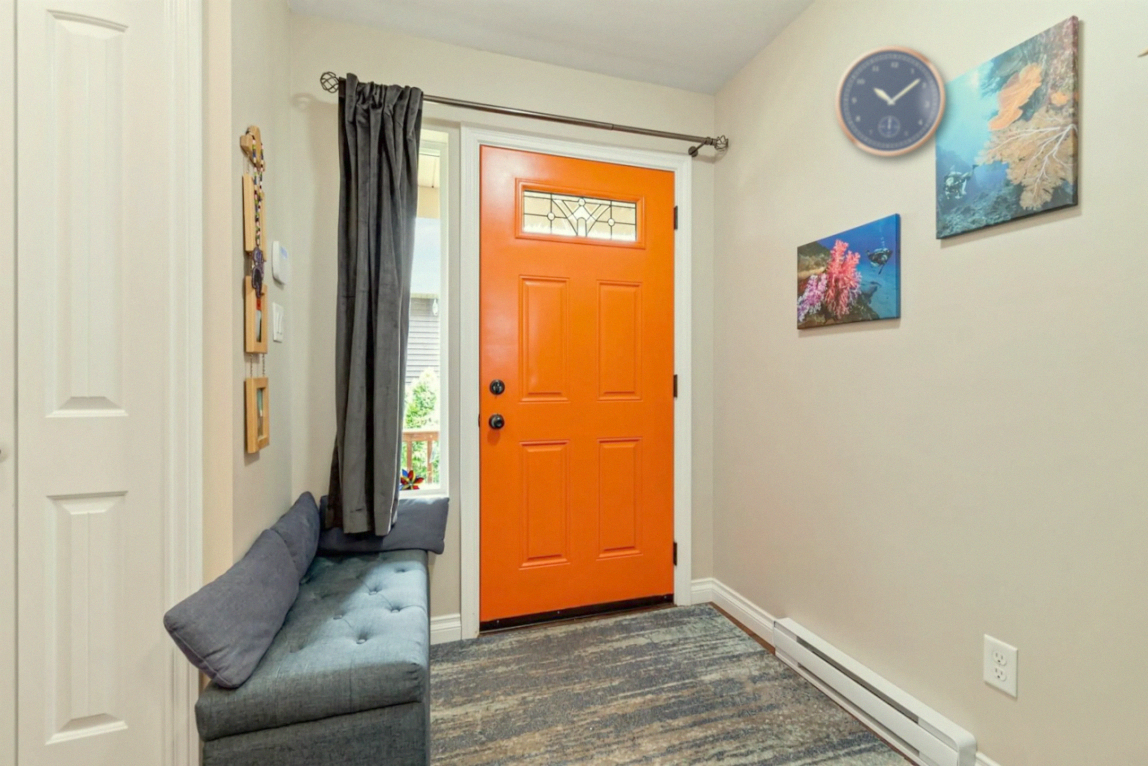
10:08
